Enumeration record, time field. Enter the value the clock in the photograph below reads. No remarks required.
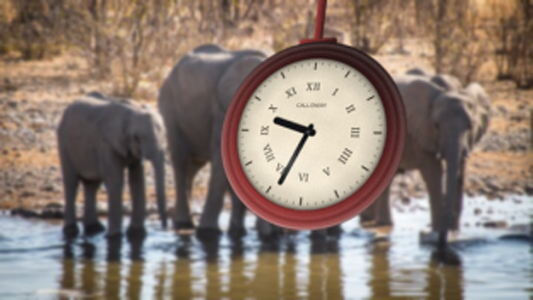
9:34
